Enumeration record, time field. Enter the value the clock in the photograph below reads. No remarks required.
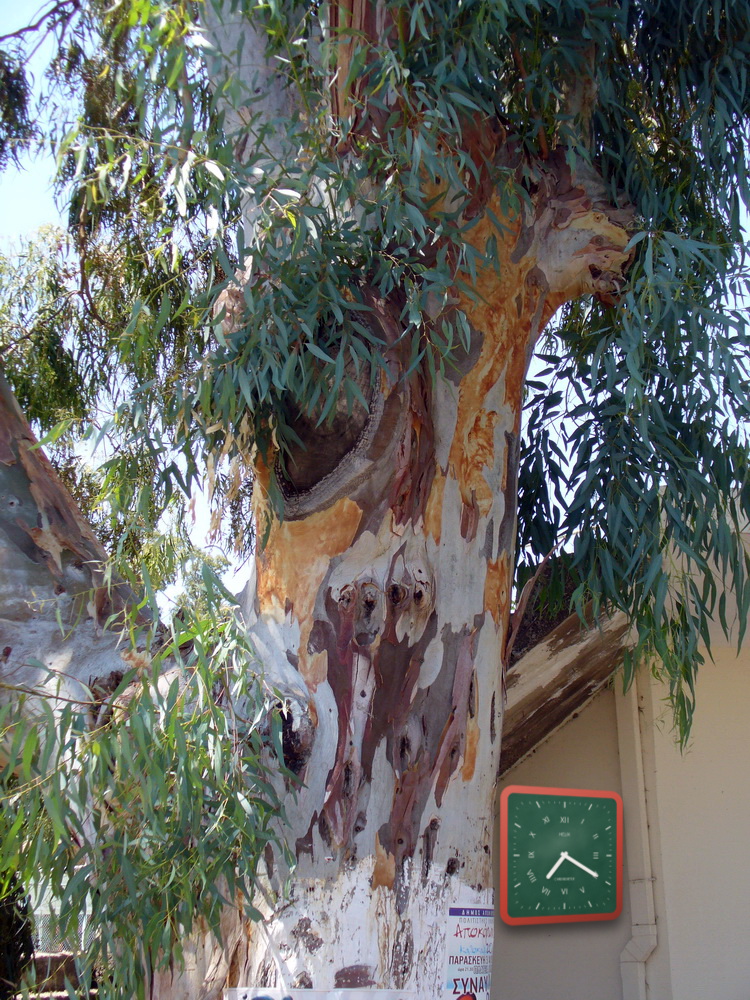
7:20
